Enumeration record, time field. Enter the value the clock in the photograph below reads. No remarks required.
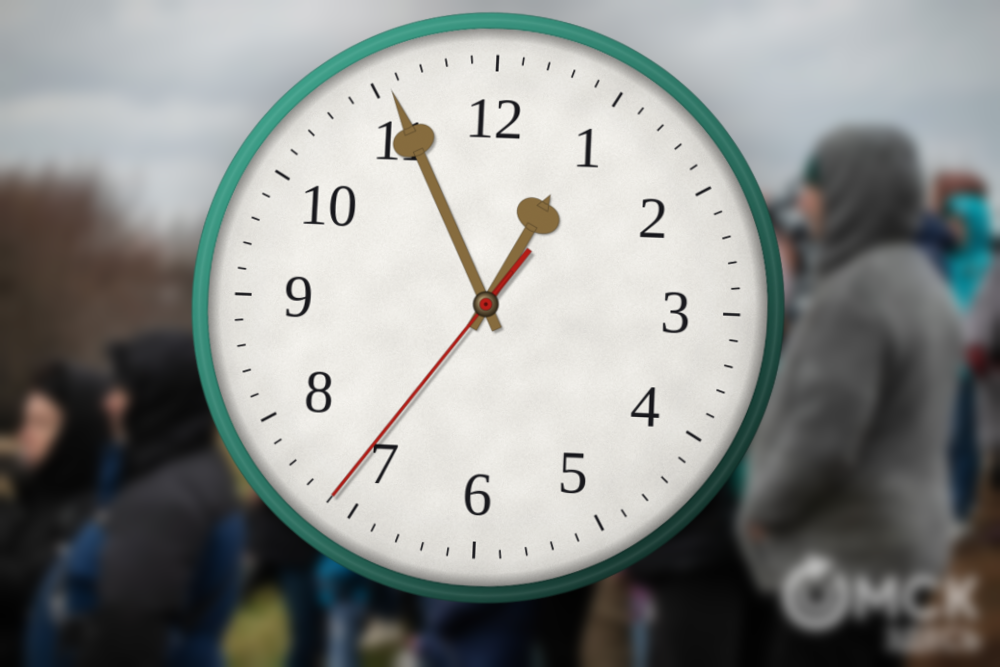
12:55:36
